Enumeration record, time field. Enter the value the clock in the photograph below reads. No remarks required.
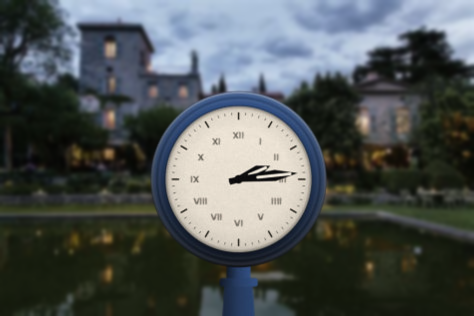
2:14
